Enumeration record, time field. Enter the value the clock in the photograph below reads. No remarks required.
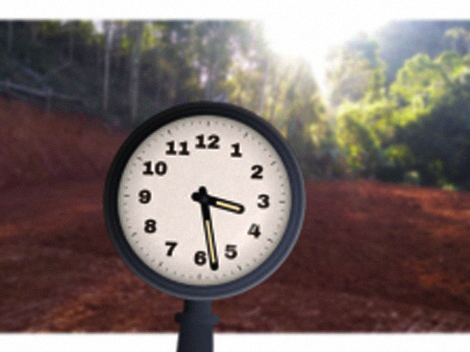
3:28
